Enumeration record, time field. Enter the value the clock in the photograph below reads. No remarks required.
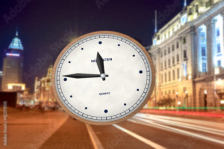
11:46
